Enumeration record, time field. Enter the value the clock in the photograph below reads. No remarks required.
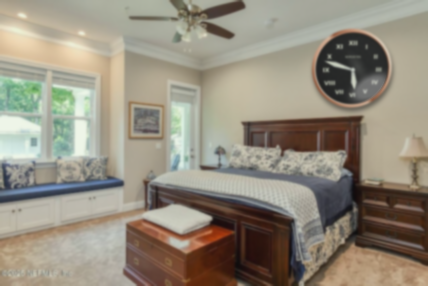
5:48
